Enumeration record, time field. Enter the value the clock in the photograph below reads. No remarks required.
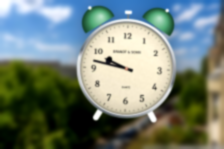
9:47
